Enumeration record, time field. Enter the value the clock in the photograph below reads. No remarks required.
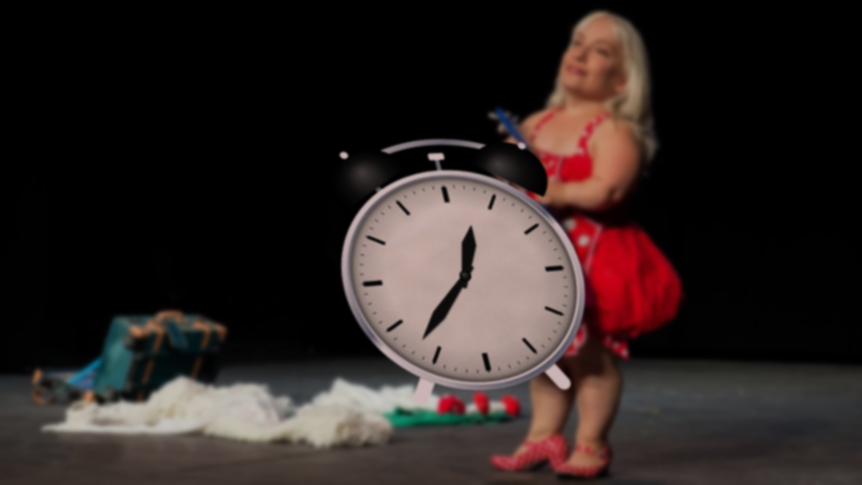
12:37
